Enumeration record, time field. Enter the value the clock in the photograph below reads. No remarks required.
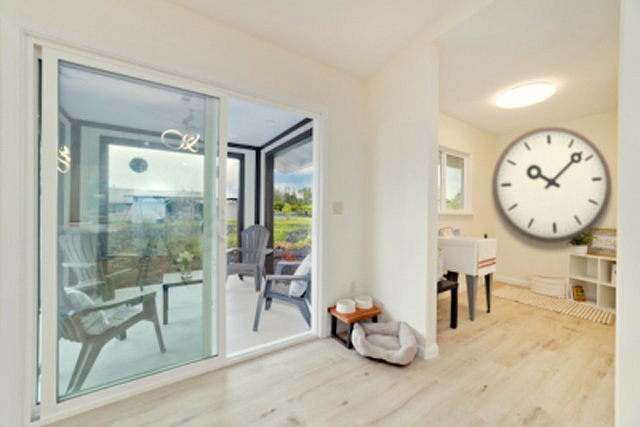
10:08
